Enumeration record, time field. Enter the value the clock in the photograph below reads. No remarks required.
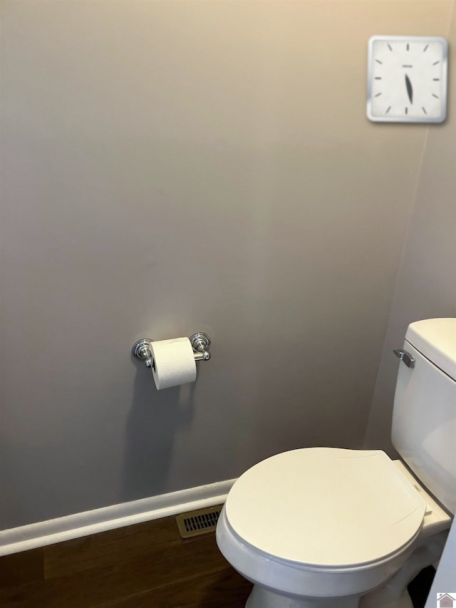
5:28
